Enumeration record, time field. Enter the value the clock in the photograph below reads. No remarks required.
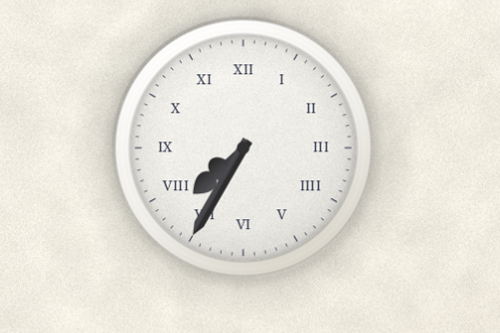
7:35
